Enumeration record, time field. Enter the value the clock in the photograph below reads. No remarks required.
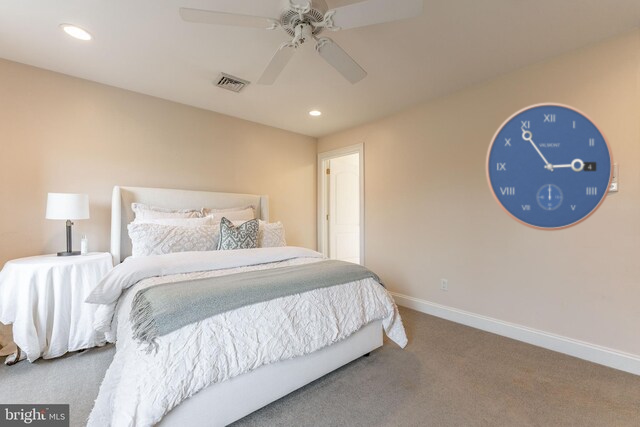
2:54
